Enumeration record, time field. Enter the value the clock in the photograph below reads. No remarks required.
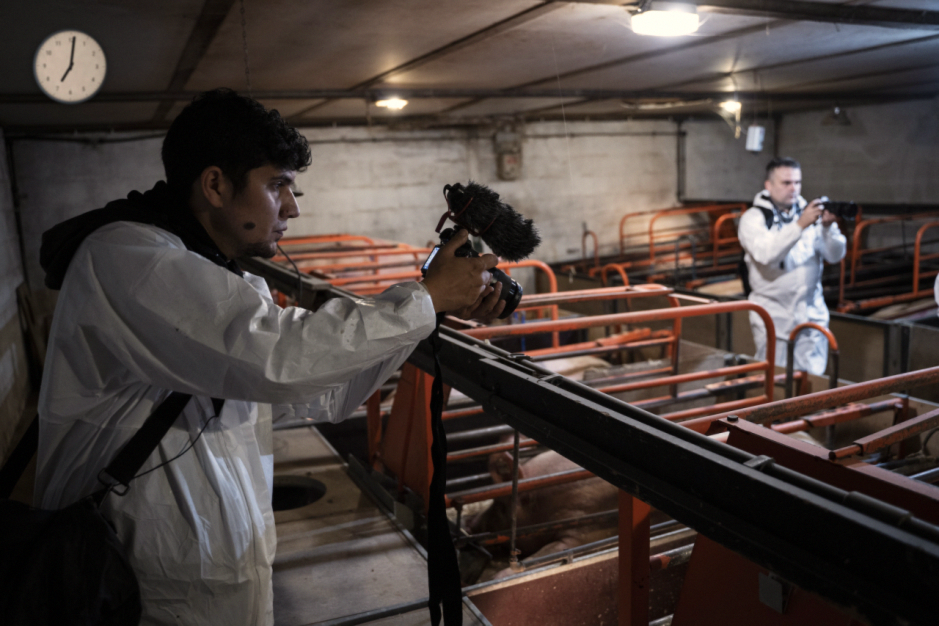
7:01
